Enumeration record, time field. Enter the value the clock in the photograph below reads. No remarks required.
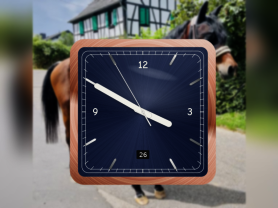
3:49:55
